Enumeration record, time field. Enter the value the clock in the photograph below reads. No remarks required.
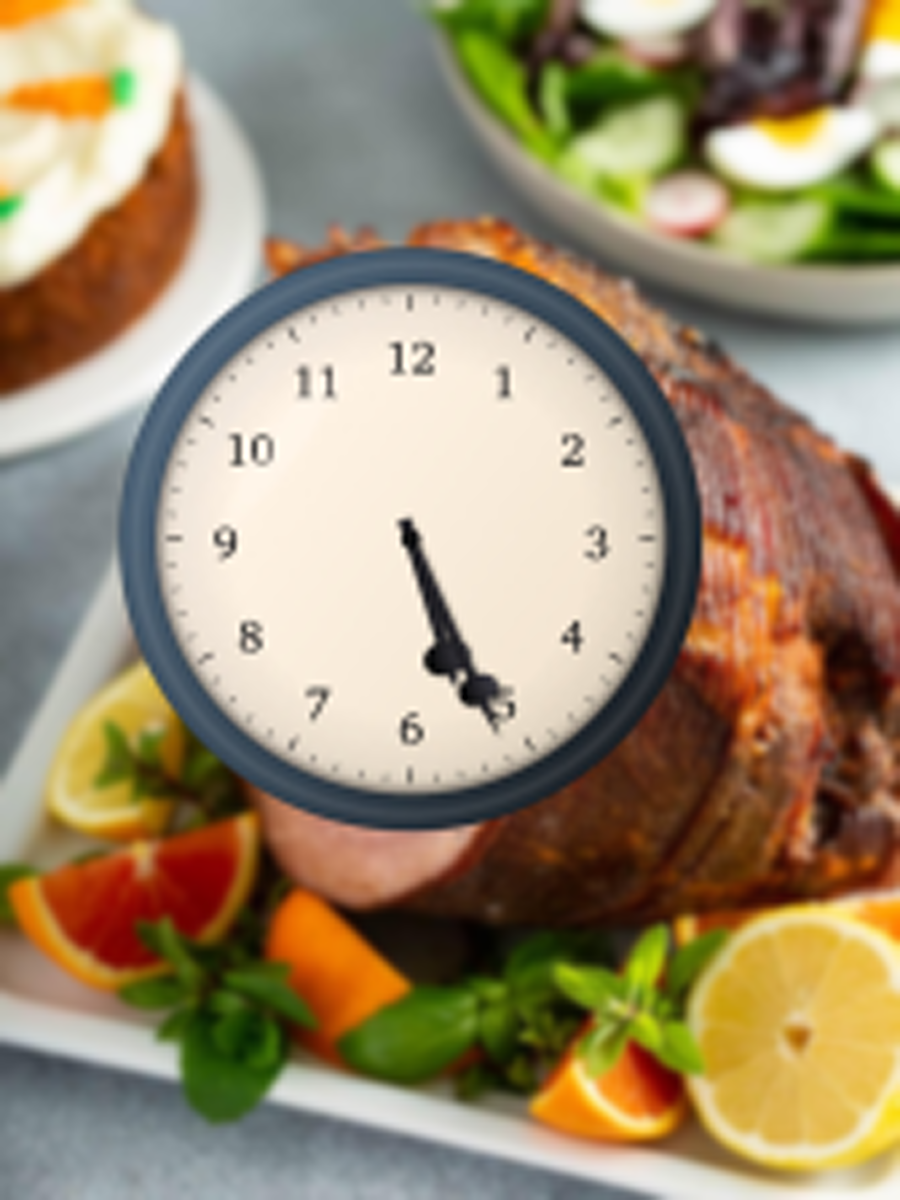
5:26
